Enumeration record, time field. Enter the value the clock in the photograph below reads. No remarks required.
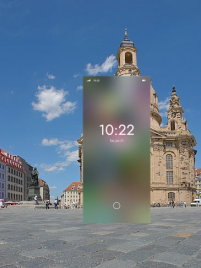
10:22
